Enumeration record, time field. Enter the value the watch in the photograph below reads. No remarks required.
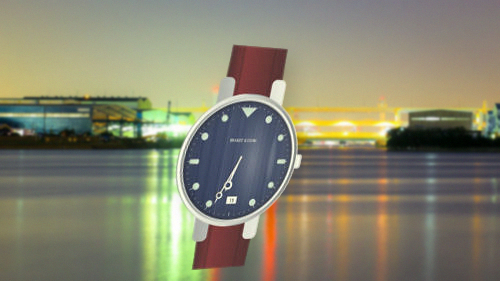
6:34
